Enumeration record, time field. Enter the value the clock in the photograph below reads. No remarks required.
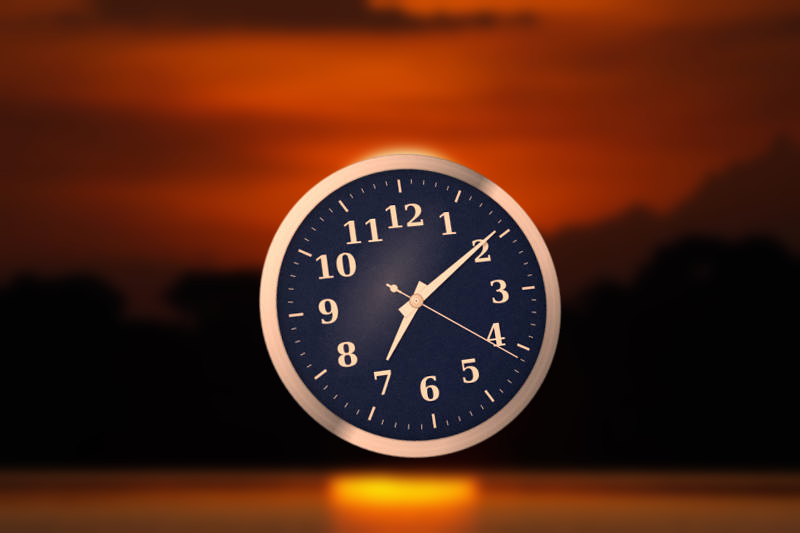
7:09:21
